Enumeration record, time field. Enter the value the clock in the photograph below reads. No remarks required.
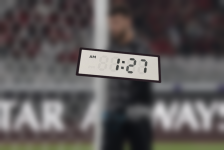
1:27
